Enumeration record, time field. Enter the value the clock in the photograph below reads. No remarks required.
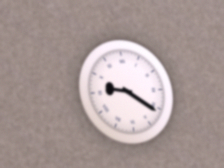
9:21
